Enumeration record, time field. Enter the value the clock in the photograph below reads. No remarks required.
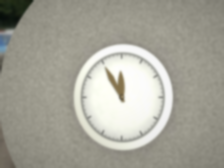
11:55
